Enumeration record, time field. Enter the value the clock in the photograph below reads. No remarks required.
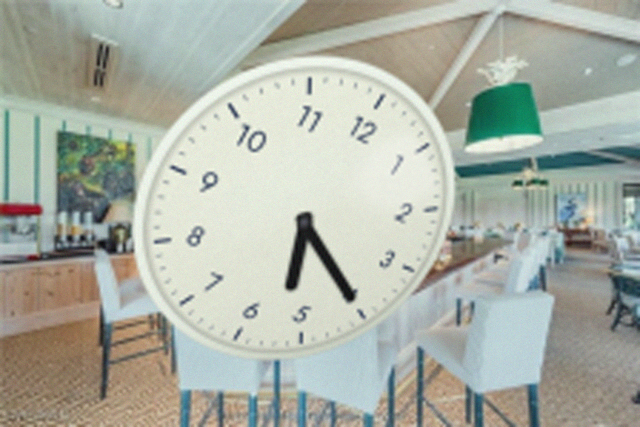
5:20
